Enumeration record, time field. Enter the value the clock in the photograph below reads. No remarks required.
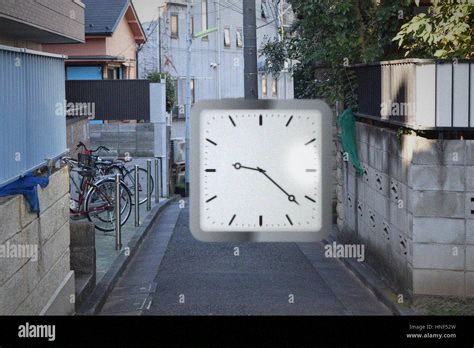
9:22
